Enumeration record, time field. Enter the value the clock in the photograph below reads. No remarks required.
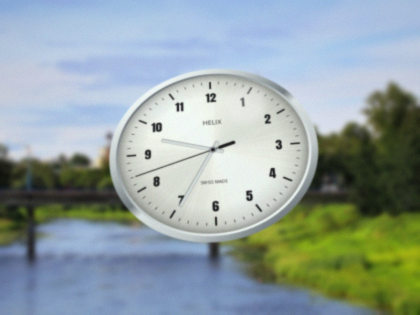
9:34:42
